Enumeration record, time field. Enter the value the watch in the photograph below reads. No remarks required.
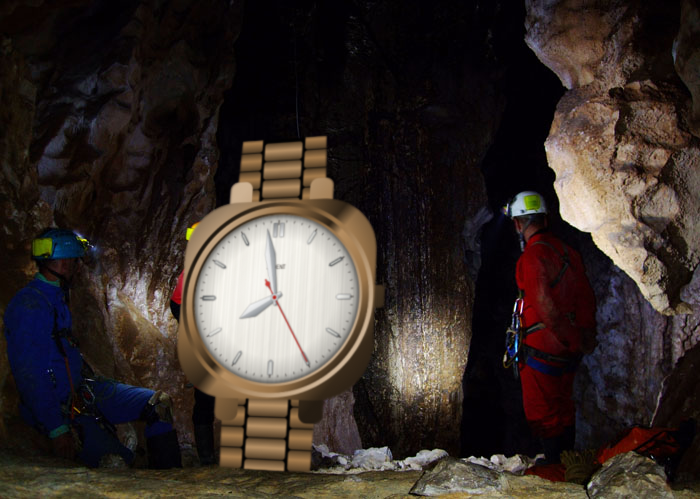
7:58:25
